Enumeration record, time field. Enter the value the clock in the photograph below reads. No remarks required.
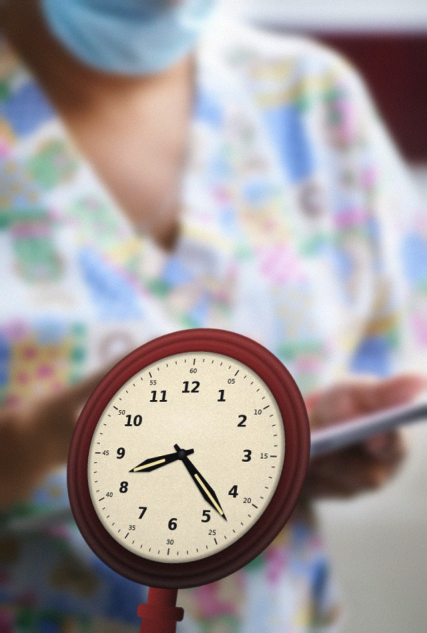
8:23
